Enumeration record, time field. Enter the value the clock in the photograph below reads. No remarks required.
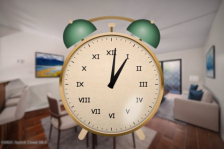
1:01
